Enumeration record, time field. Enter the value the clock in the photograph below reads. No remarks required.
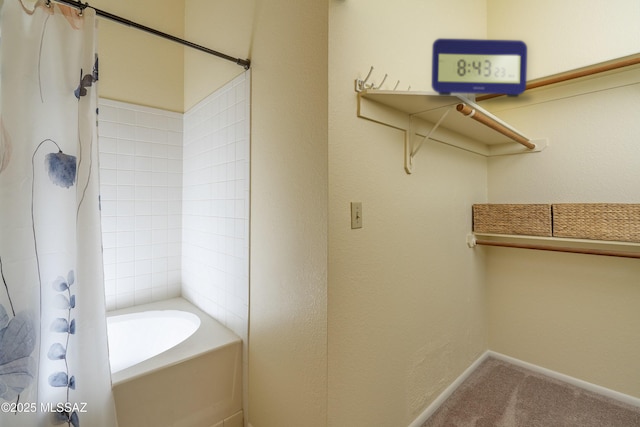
8:43
